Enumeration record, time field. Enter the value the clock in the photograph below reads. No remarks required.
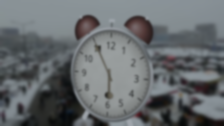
5:55
